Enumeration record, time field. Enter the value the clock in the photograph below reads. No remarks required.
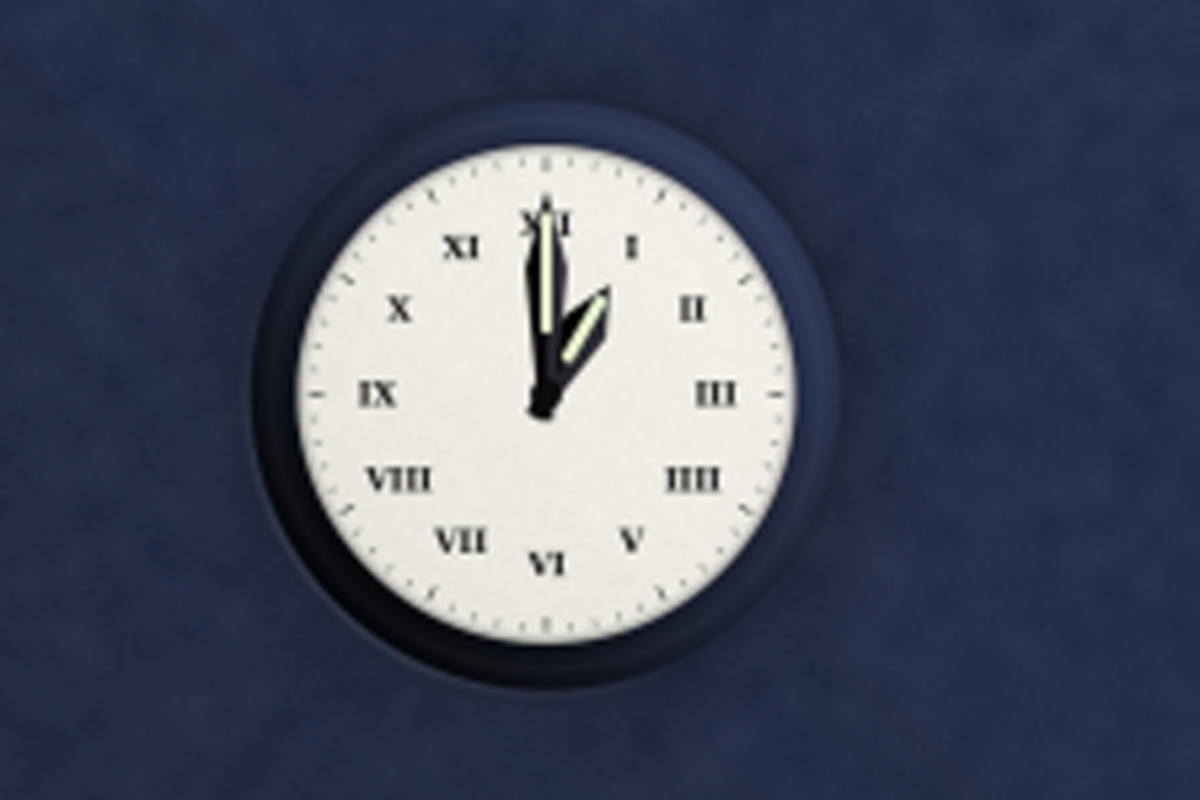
1:00
